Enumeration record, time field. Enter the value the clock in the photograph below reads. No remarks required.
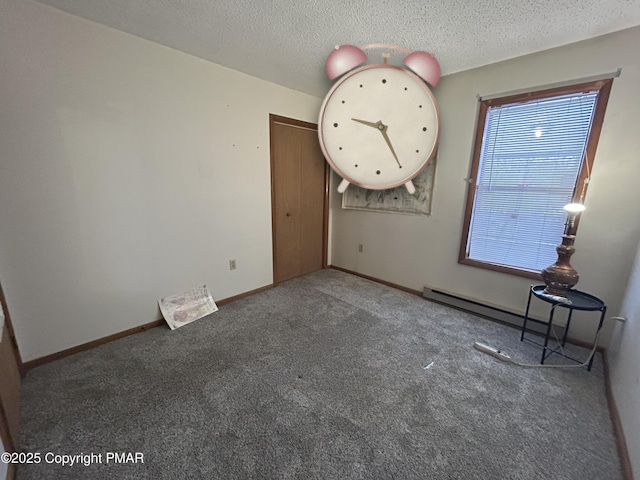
9:25
